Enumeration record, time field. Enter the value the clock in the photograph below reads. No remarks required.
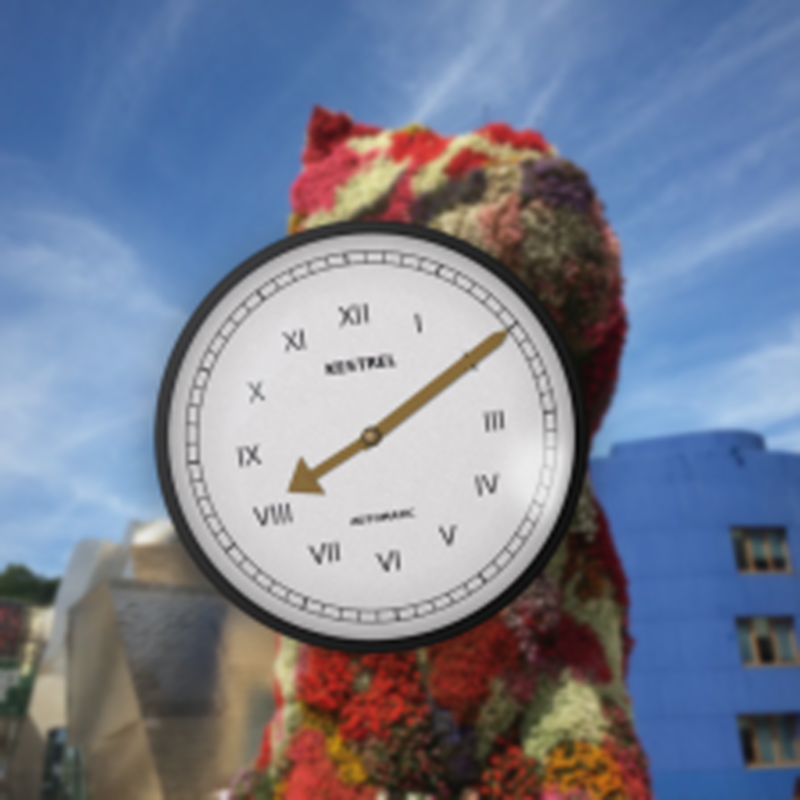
8:10
